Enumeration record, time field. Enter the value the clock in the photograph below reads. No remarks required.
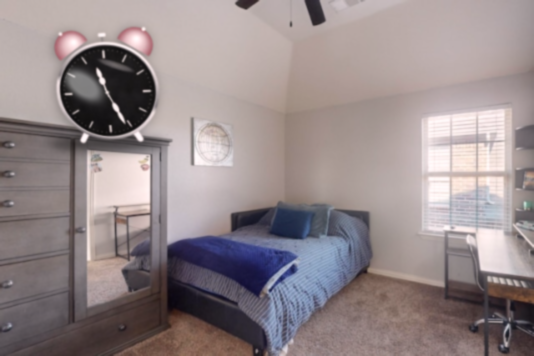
11:26
